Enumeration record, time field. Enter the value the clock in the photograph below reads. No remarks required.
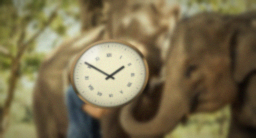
1:51
